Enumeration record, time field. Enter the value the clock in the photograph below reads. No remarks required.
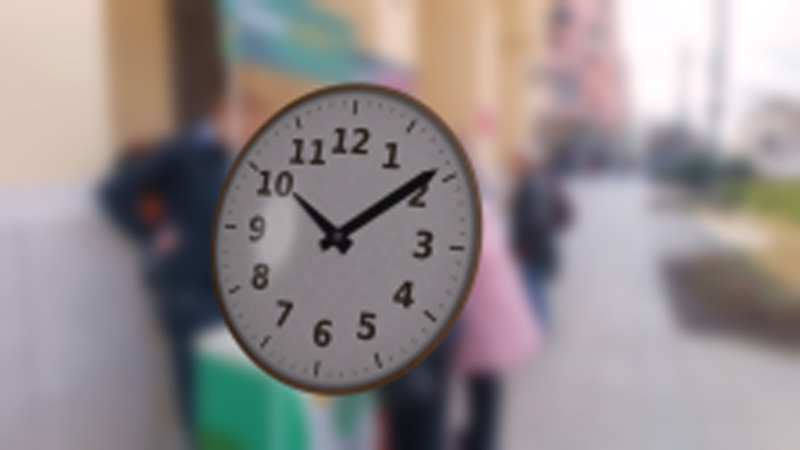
10:09
